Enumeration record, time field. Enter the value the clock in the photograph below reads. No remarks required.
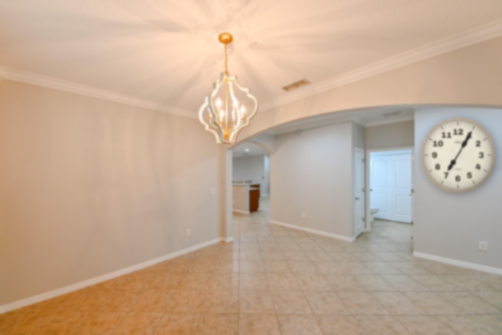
7:05
